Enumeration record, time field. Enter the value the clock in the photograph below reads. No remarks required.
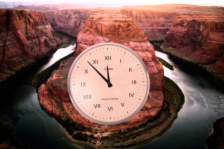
11:53
